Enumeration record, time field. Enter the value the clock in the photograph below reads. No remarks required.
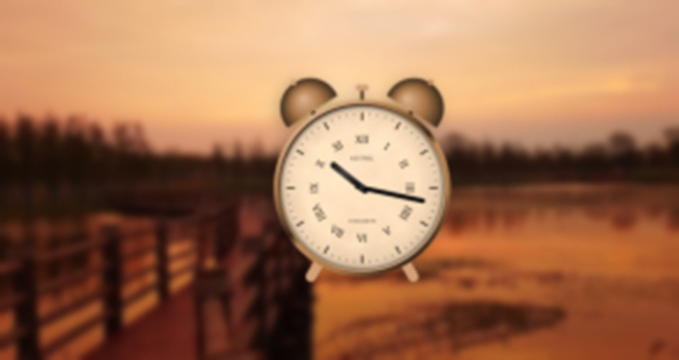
10:17
